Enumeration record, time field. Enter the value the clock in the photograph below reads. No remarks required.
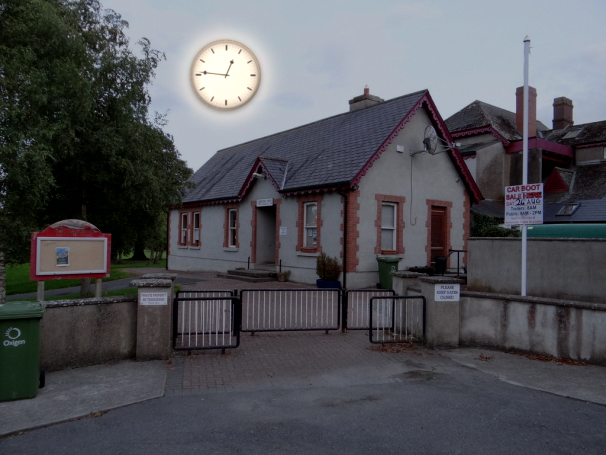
12:46
